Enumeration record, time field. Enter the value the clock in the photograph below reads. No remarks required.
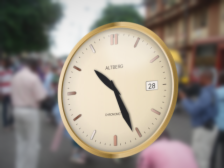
10:26
